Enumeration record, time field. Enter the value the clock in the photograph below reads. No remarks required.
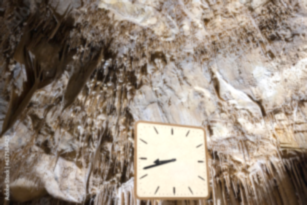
8:42
